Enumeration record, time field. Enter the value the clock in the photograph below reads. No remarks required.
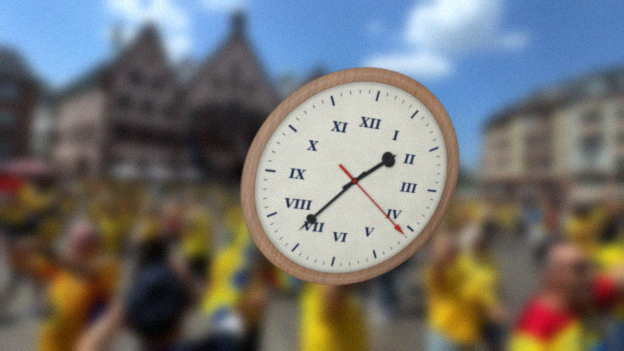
1:36:21
